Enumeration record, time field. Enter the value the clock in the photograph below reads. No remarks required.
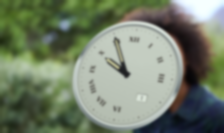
9:55
